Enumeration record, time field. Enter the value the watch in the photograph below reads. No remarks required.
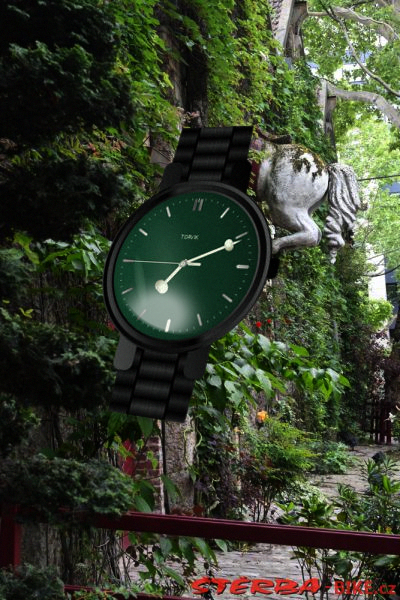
7:10:45
